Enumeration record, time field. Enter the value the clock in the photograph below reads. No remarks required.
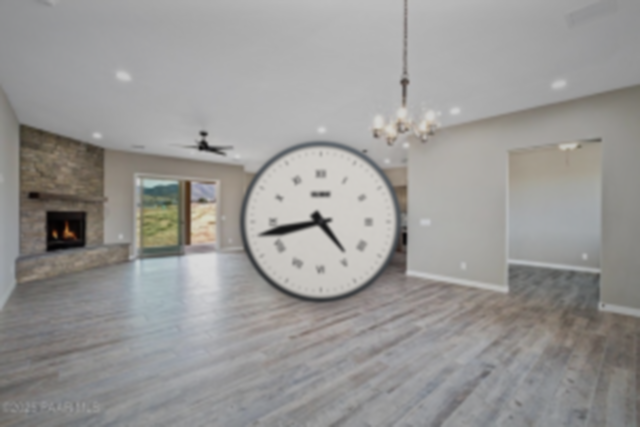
4:43
